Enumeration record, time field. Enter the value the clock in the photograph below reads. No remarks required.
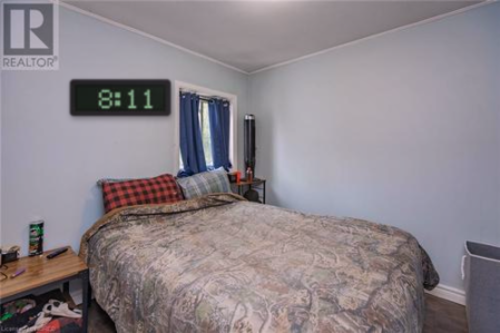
8:11
